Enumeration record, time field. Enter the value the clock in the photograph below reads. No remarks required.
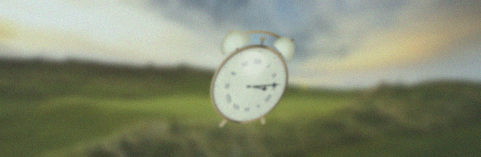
3:14
